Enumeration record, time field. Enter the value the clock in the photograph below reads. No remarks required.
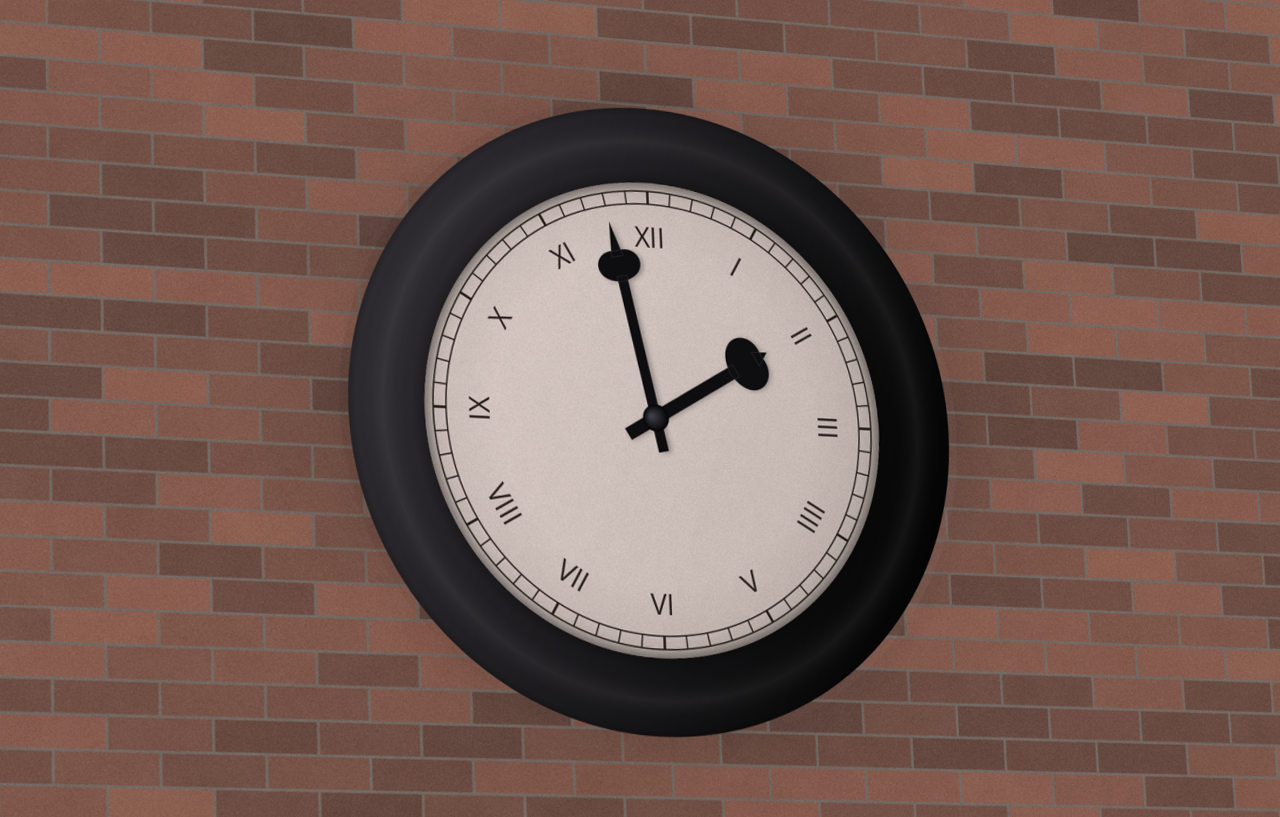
1:58
